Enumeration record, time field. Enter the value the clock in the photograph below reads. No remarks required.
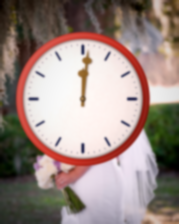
12:01
